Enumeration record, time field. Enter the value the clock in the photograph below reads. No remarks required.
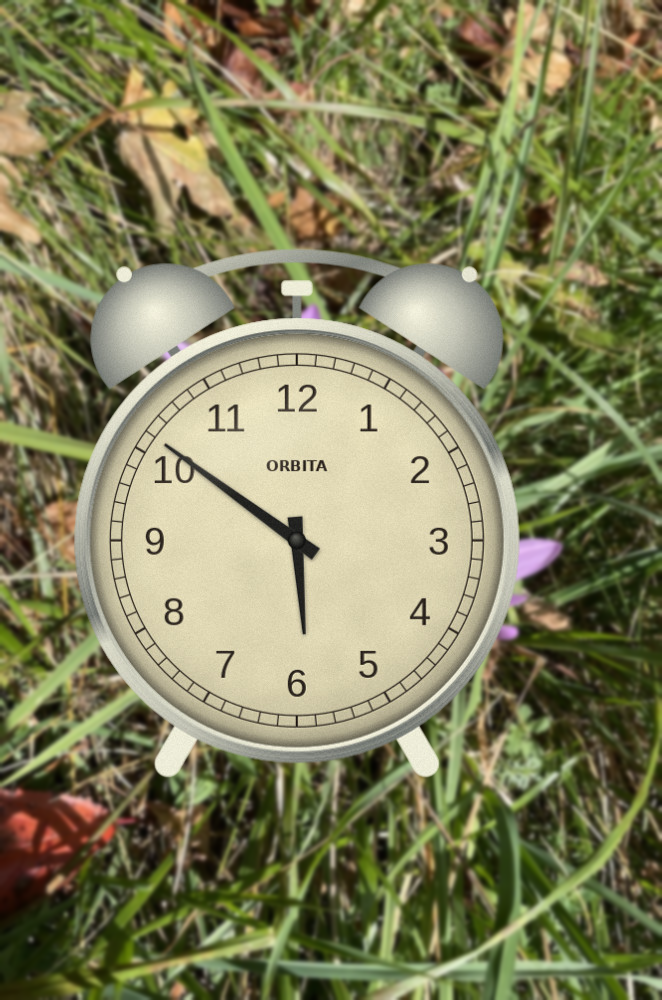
5:51
